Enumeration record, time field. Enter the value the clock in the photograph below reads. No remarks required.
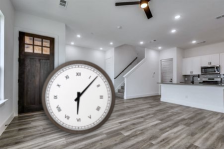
6:07
